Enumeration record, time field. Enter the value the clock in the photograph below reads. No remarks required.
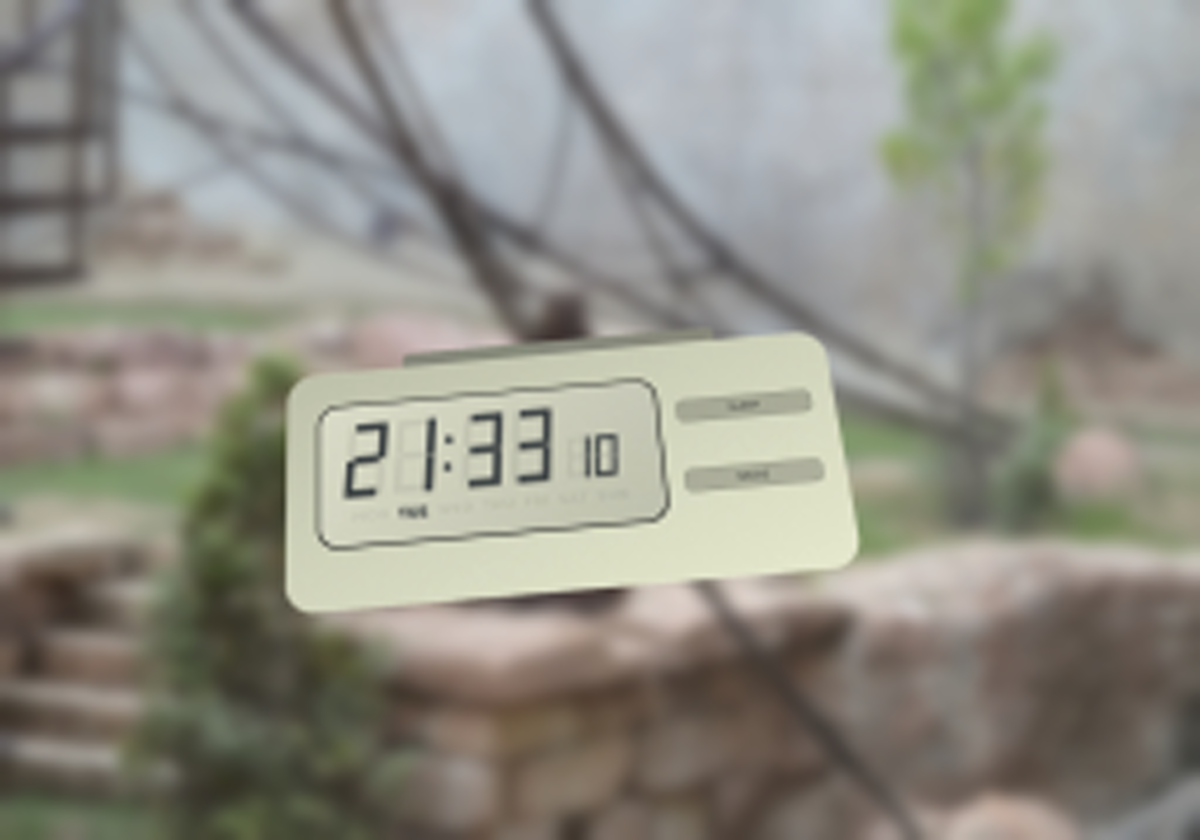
21:33:10
